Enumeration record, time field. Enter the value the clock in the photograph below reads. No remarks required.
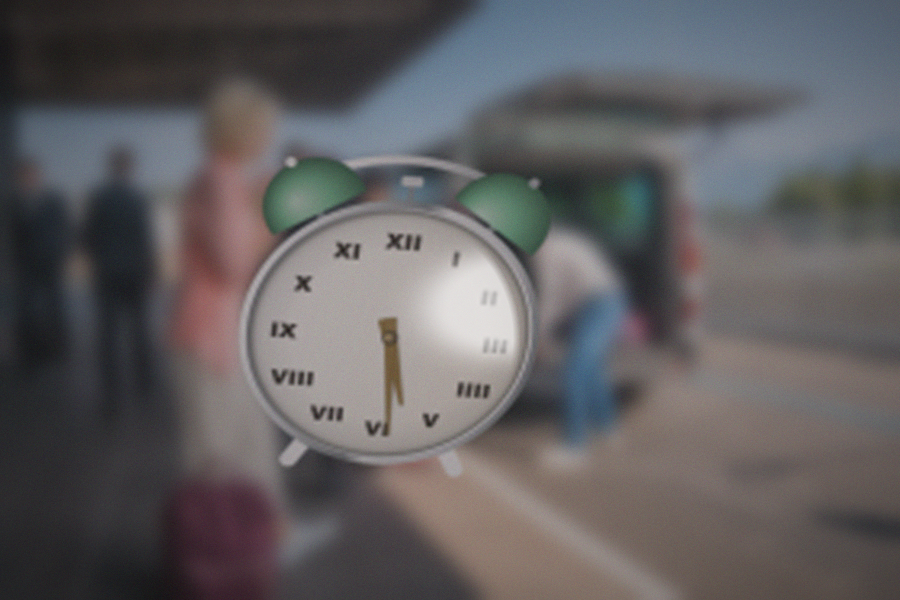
5:29
